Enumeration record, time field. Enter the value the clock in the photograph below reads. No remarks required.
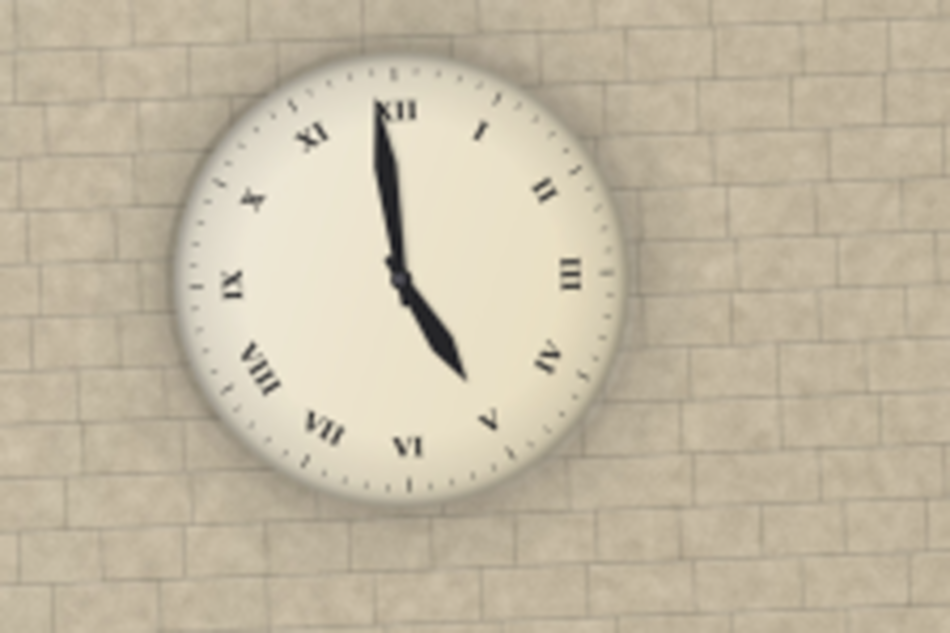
4:59
